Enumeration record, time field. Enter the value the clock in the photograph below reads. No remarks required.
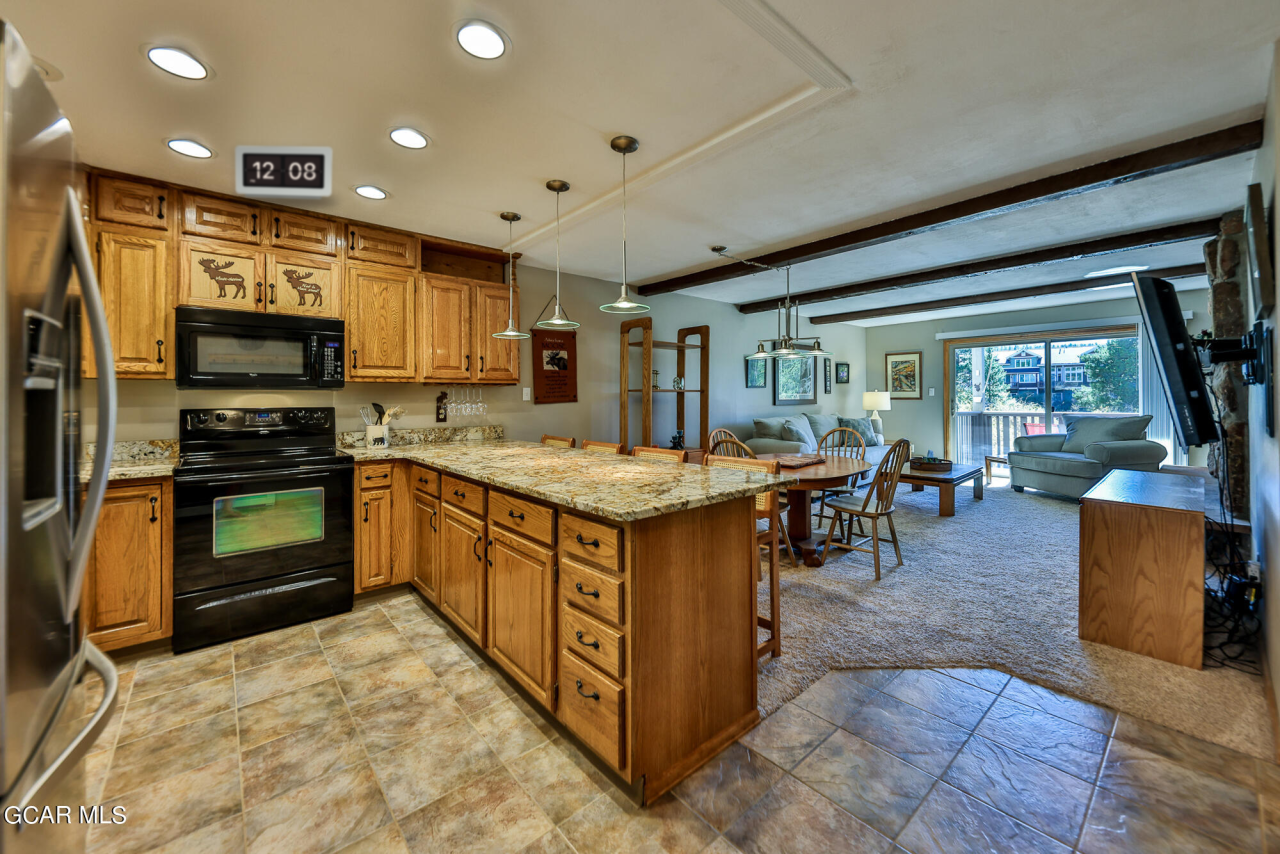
12:08
